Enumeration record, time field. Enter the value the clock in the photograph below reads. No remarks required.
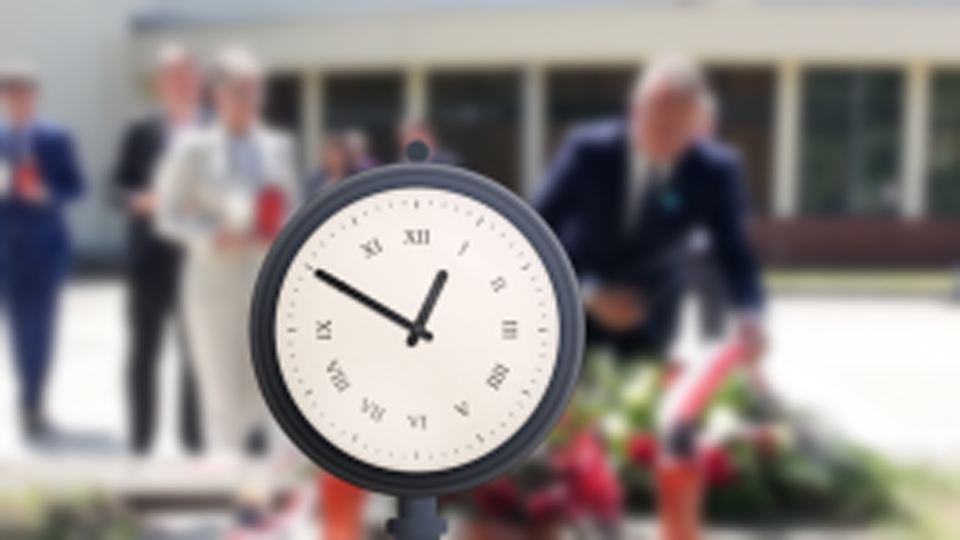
12:50
